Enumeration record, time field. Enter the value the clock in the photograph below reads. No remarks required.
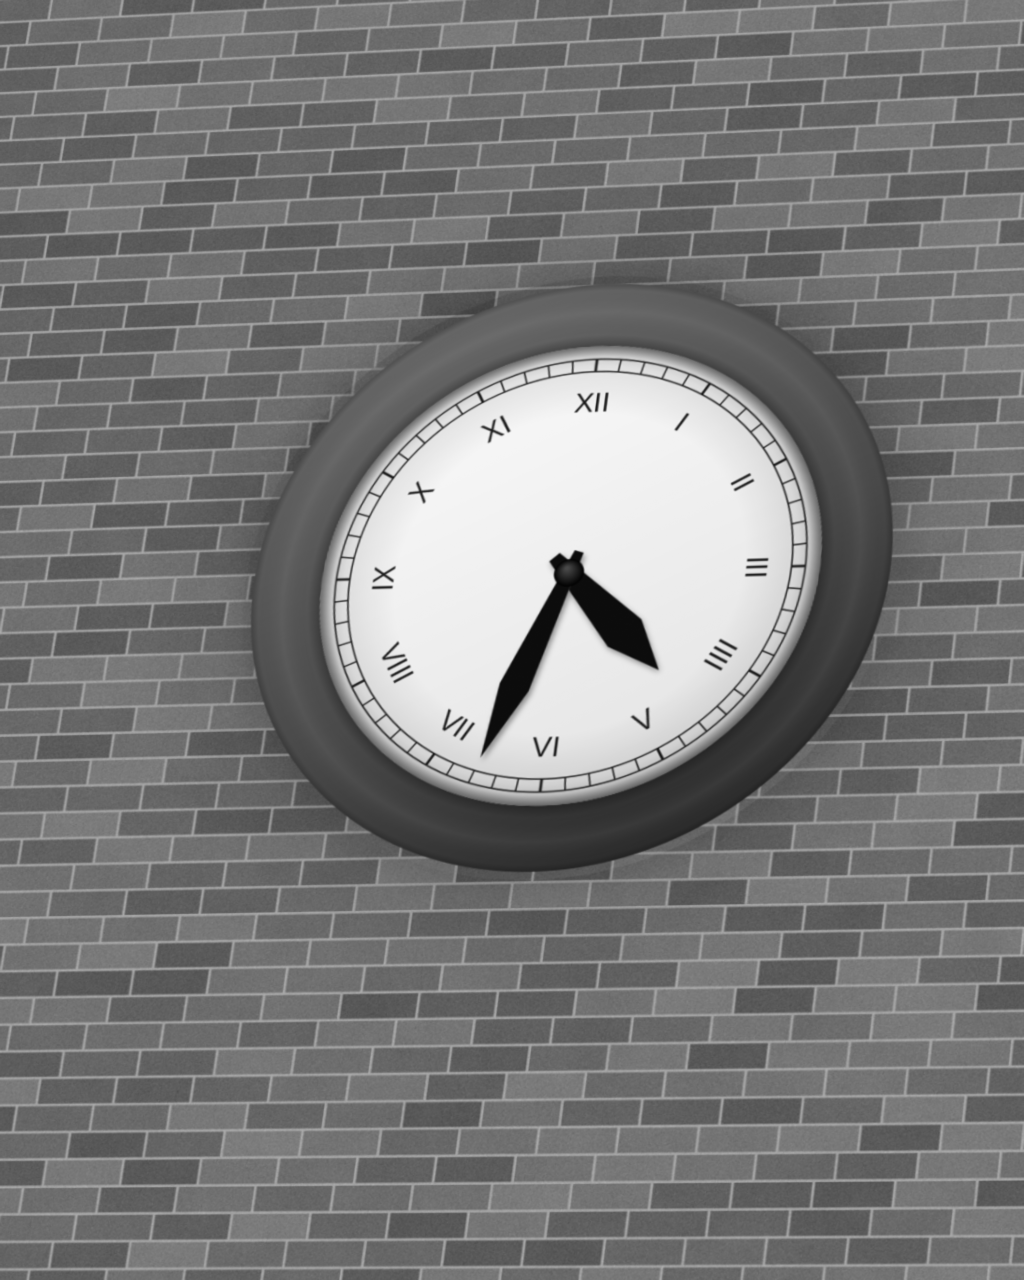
4:33
